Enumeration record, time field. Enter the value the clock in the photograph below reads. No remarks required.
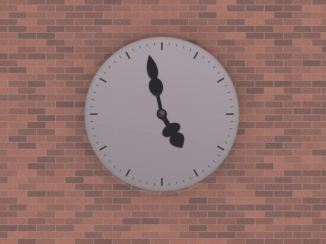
4:58
